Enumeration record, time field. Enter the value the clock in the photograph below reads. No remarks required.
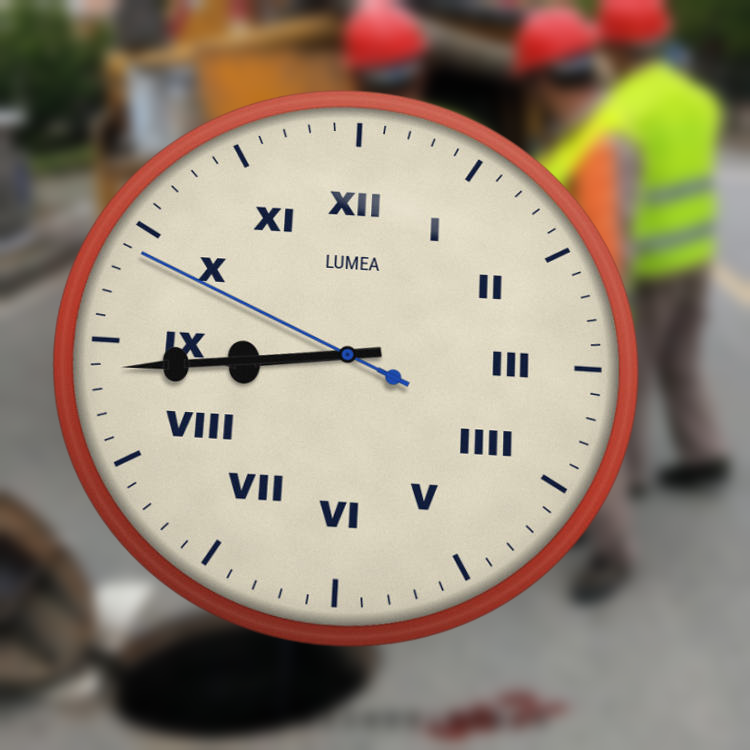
8:43:49
